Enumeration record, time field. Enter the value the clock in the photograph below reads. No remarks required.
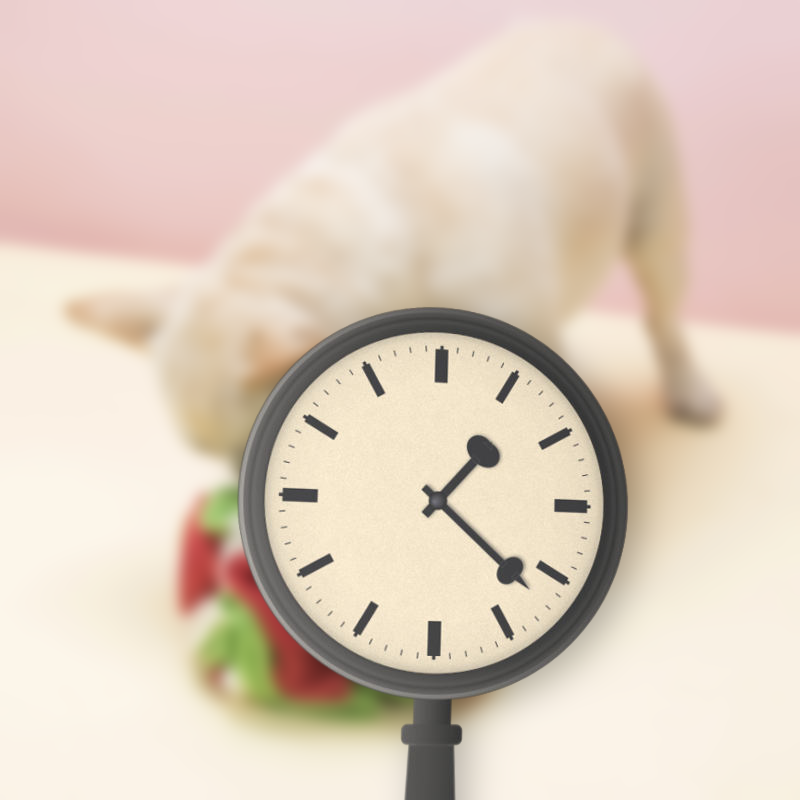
1:22
